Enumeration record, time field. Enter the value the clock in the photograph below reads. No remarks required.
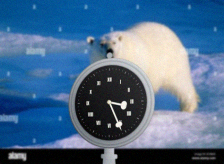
3:26
